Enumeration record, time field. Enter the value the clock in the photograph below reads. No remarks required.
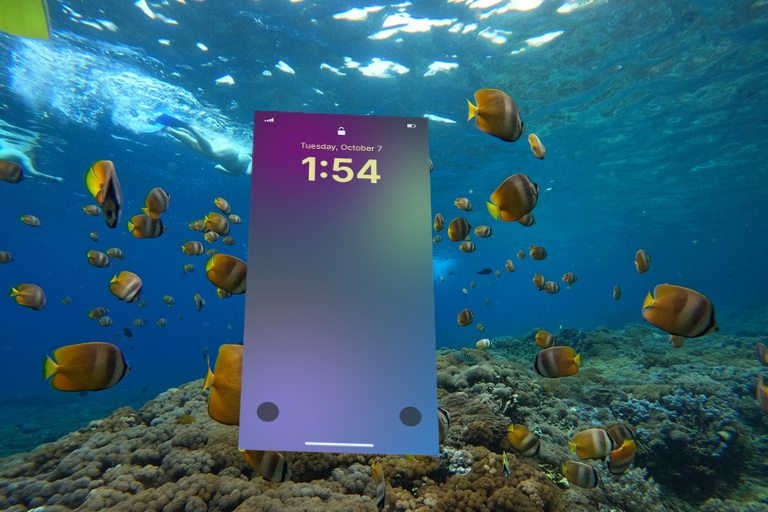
1:54
